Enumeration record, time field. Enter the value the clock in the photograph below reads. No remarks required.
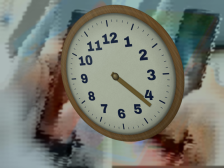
4:22
